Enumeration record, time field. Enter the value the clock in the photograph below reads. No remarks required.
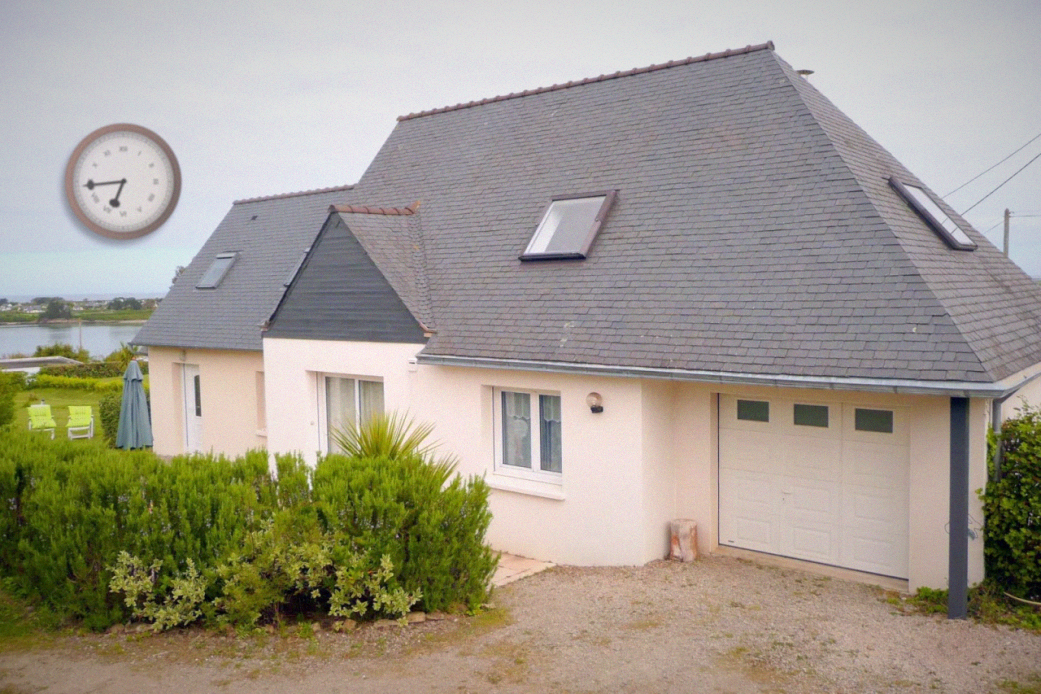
6:44
